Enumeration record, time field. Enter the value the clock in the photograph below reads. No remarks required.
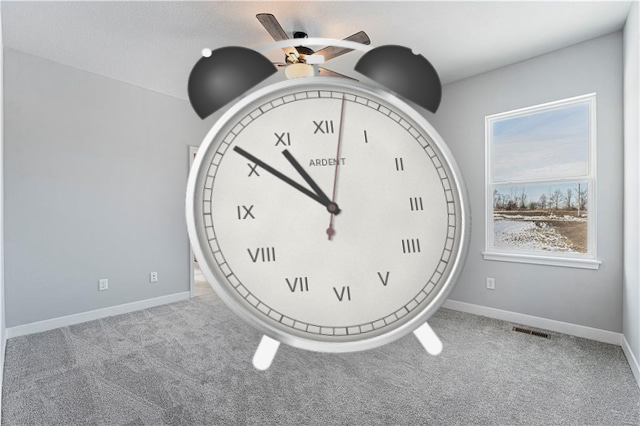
10:51:02
